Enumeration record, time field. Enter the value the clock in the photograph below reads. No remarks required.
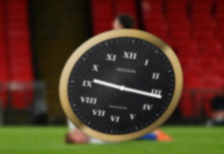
9:16
